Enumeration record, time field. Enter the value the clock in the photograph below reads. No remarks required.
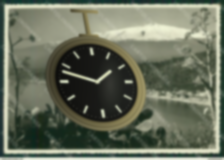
1:48
